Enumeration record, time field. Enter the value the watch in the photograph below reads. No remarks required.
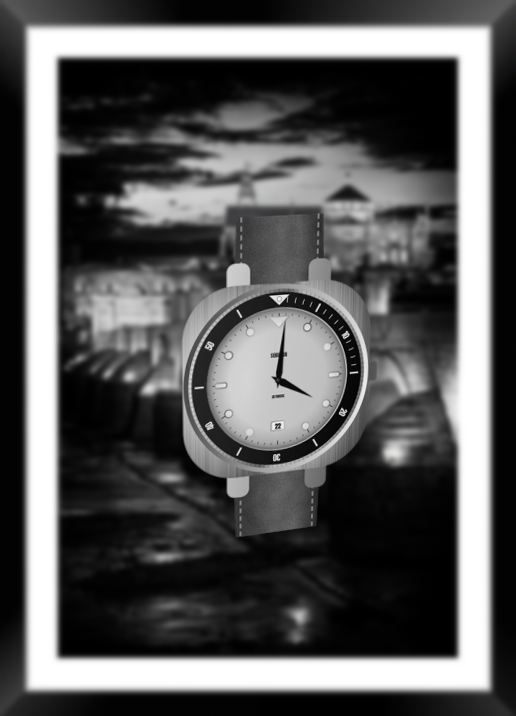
4:01
